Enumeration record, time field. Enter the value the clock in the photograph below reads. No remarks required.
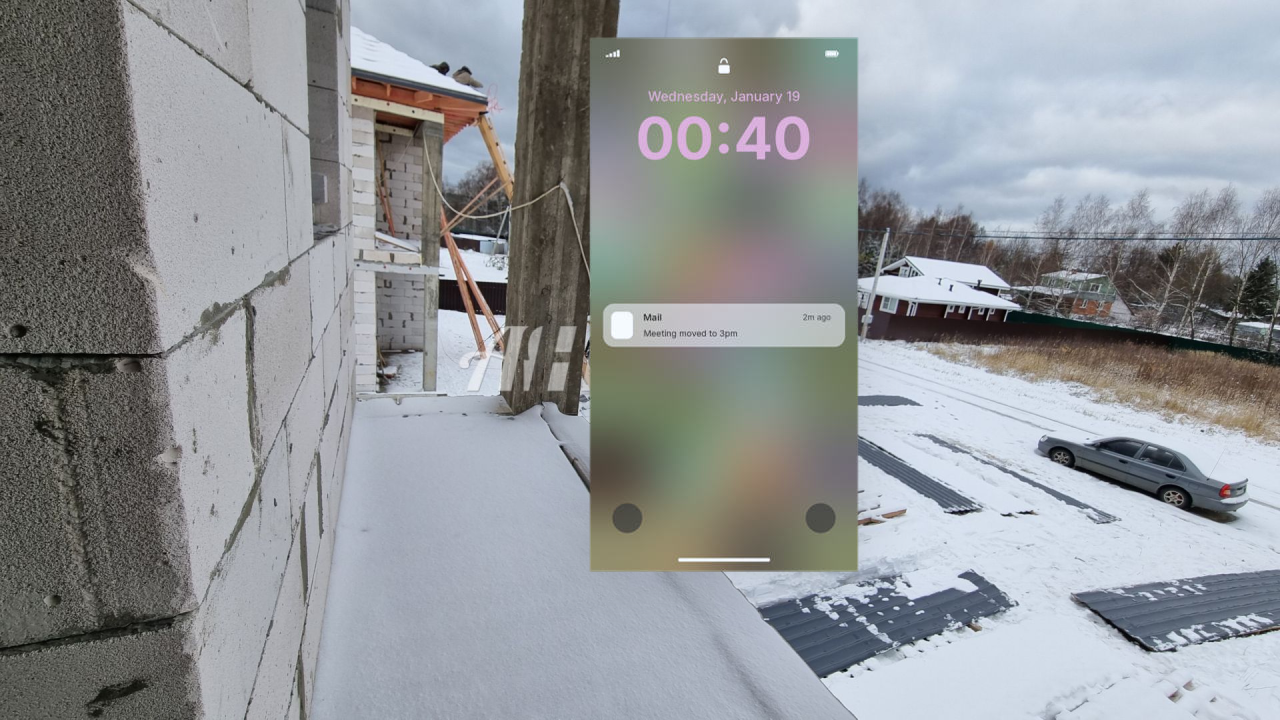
0:40
